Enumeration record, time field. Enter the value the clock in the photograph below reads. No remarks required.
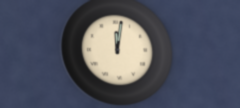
12:02
